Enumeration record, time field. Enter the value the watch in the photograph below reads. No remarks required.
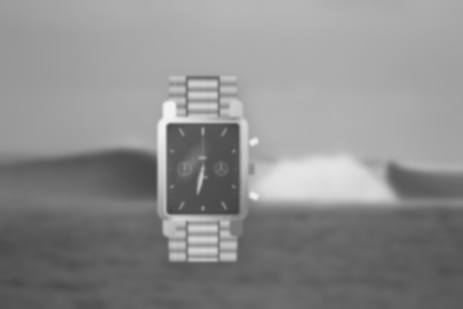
6:32
